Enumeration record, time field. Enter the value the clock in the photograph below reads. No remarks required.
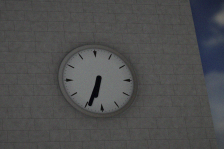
6:34
